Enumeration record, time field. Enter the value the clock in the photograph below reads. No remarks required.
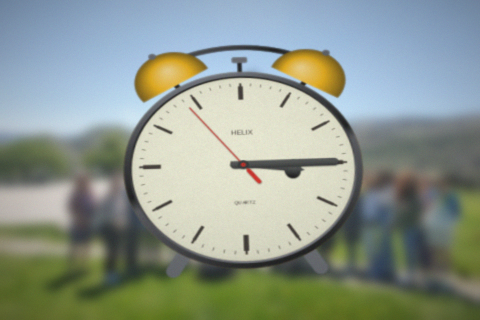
3:14:54
